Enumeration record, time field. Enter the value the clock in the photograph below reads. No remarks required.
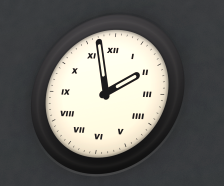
1:57
